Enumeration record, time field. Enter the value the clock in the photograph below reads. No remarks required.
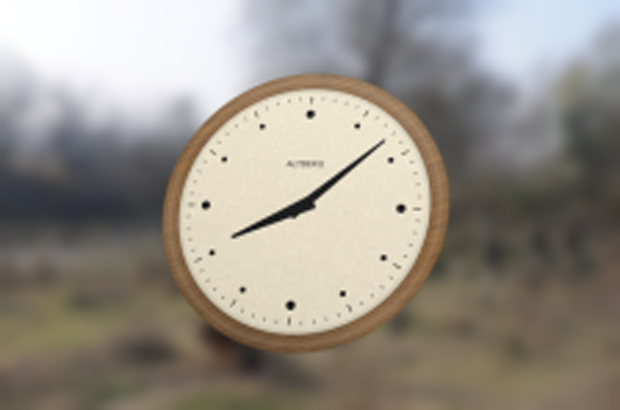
8:08
